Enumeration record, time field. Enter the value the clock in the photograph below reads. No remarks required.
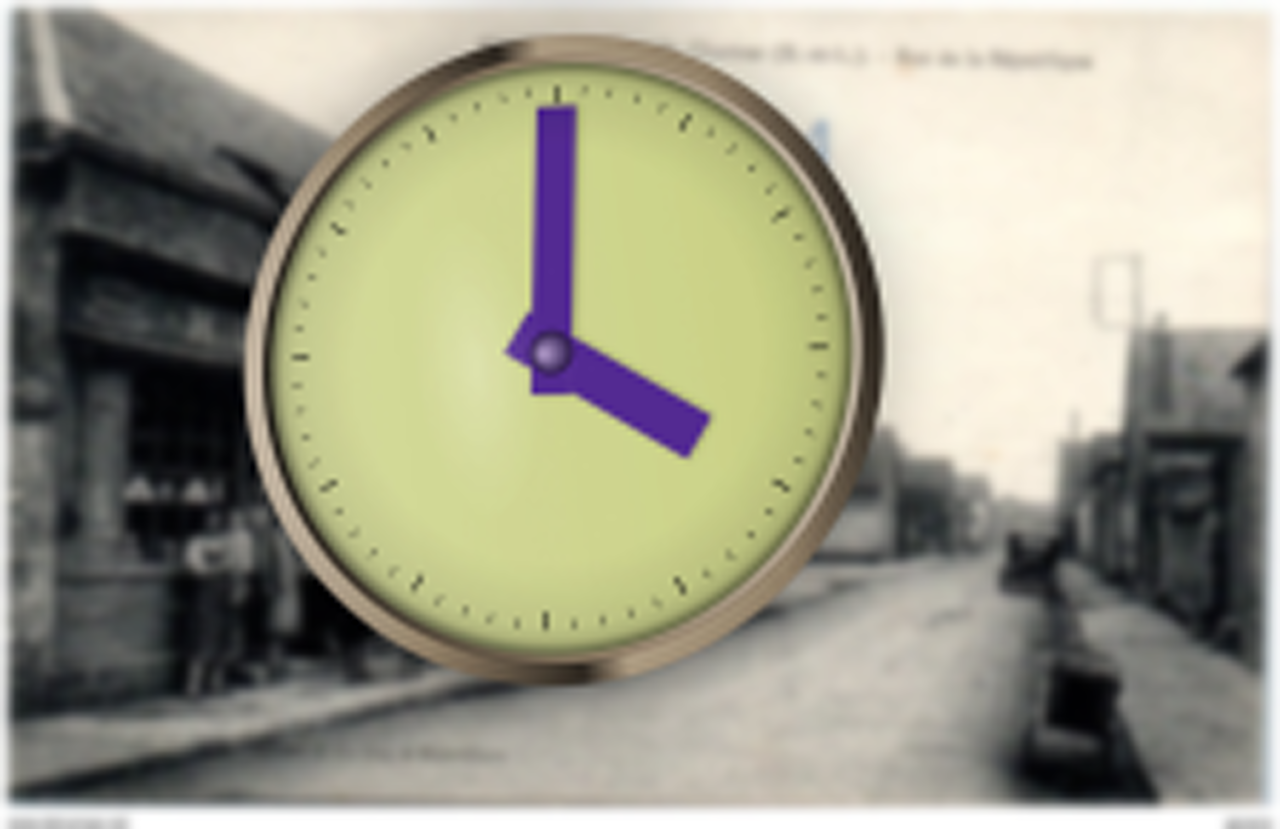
4:00
